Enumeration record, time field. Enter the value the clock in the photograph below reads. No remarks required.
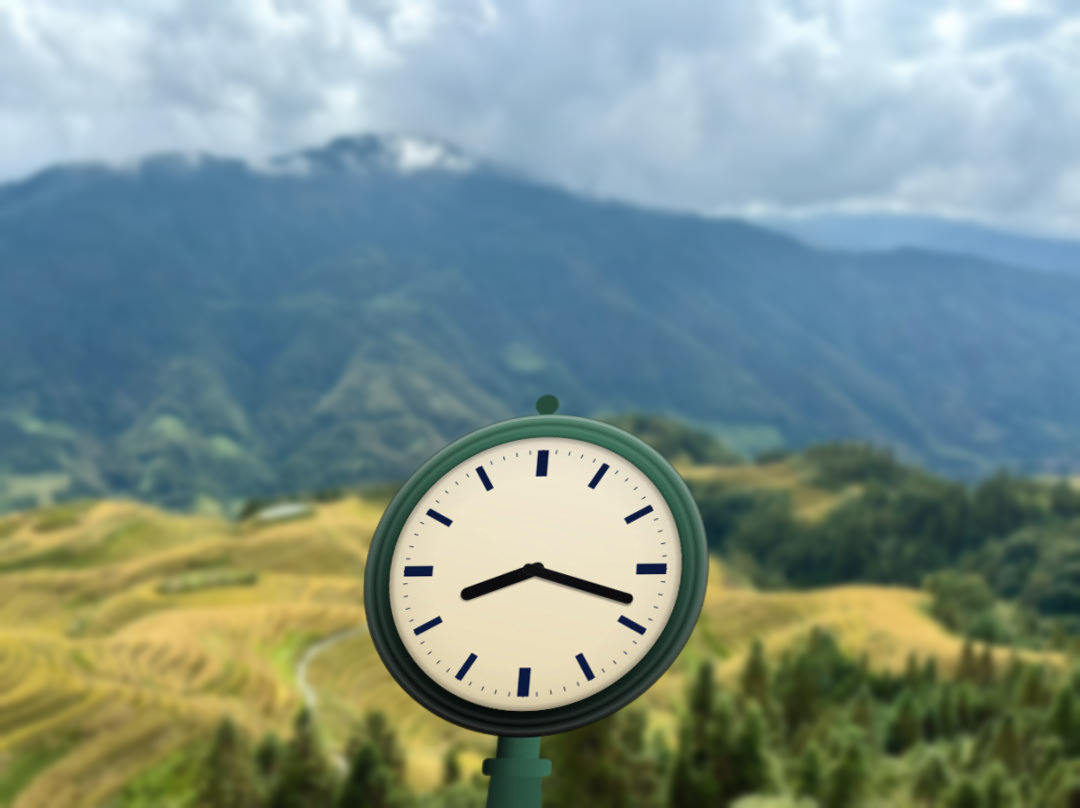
8:18
